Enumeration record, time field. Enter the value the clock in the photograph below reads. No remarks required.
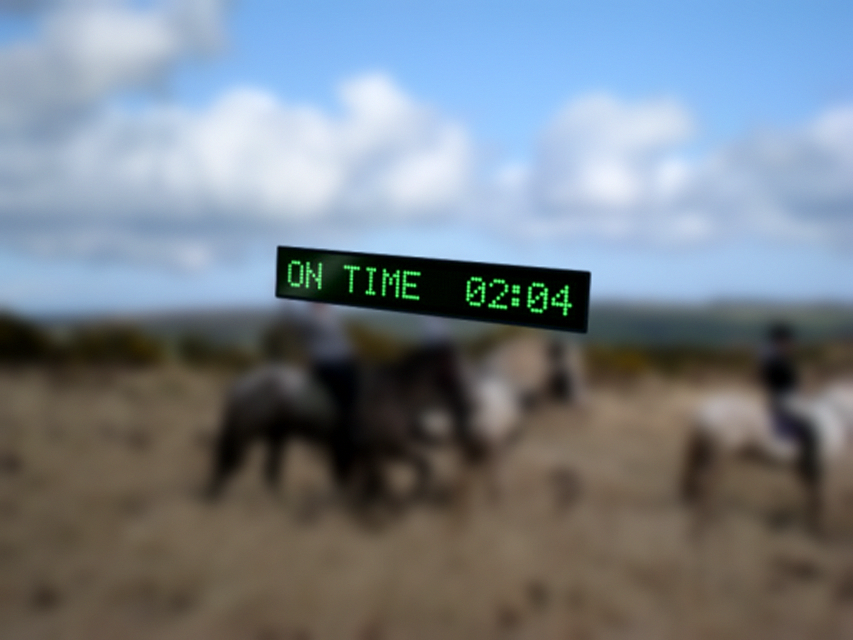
2:04
